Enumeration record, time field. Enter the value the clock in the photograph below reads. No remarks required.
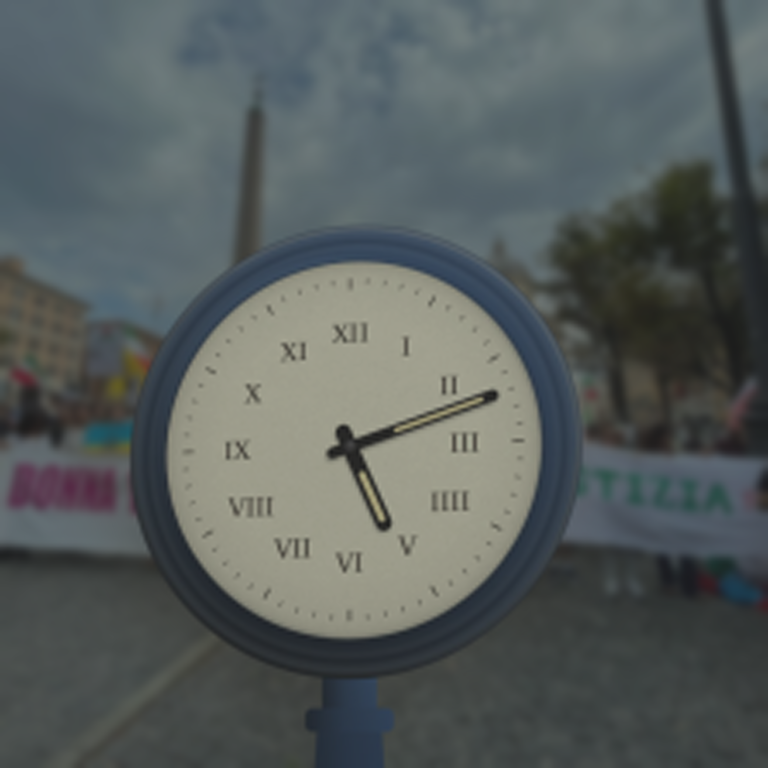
5:12
